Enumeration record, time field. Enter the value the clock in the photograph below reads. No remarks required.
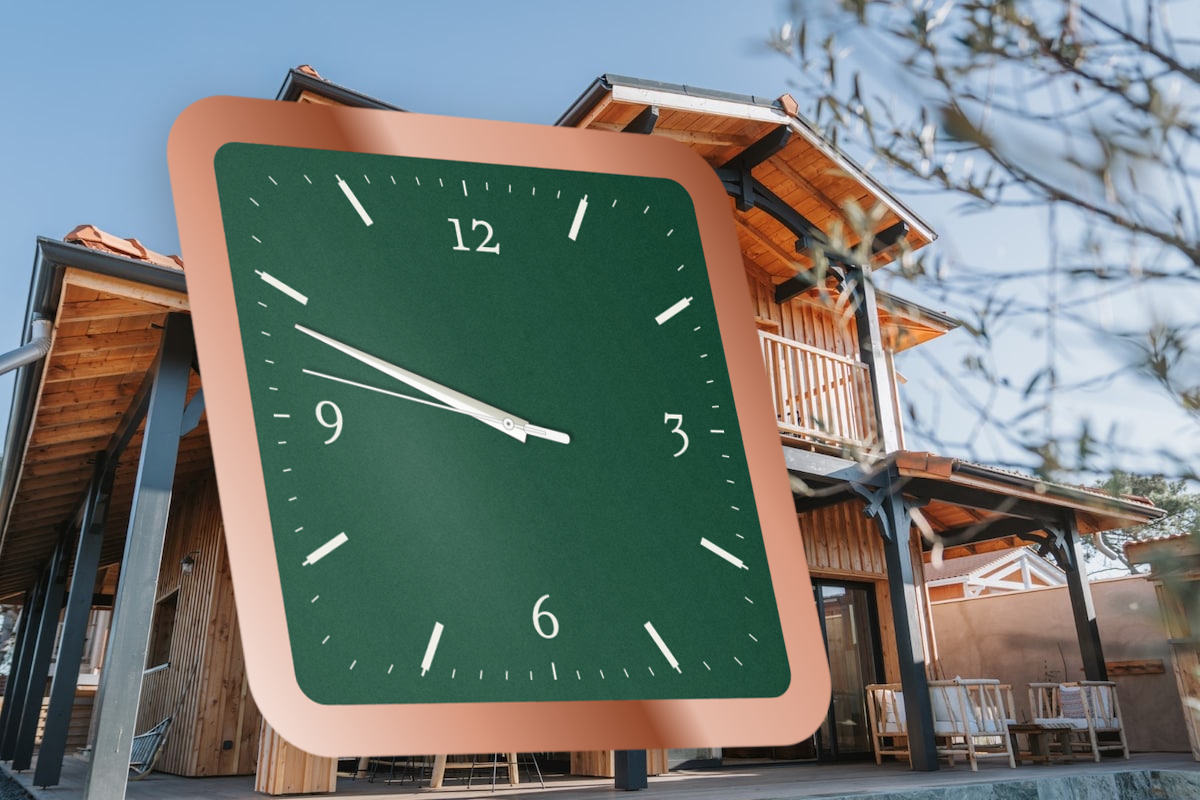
9:48:47
